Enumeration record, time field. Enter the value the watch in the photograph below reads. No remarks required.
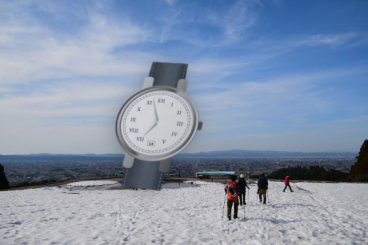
6:57
